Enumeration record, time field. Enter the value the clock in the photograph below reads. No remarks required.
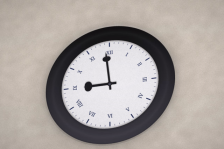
8:59
